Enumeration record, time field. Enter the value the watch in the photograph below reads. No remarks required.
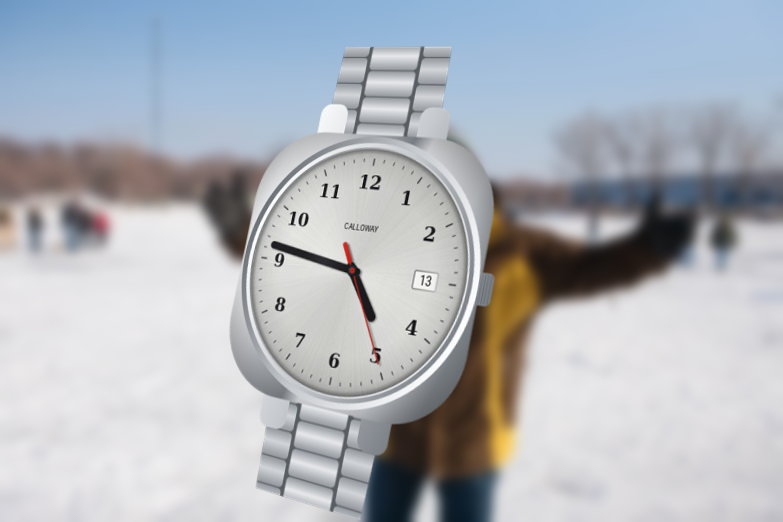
4:46:25
